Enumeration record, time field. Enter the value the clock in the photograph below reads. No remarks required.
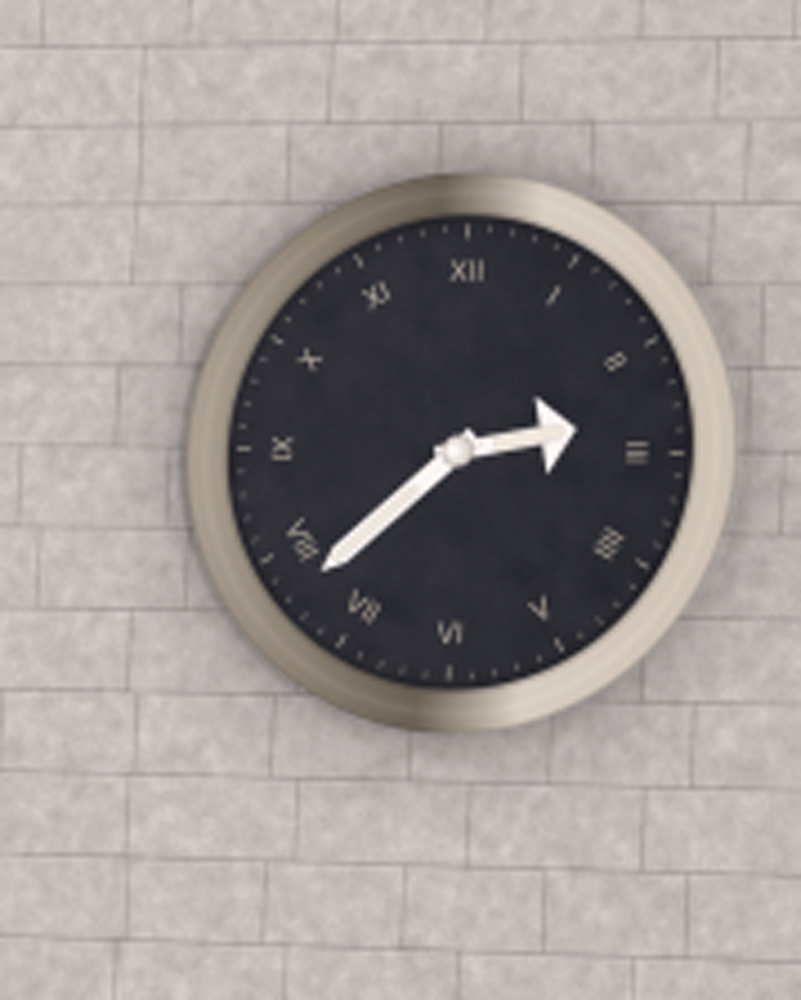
2:38
